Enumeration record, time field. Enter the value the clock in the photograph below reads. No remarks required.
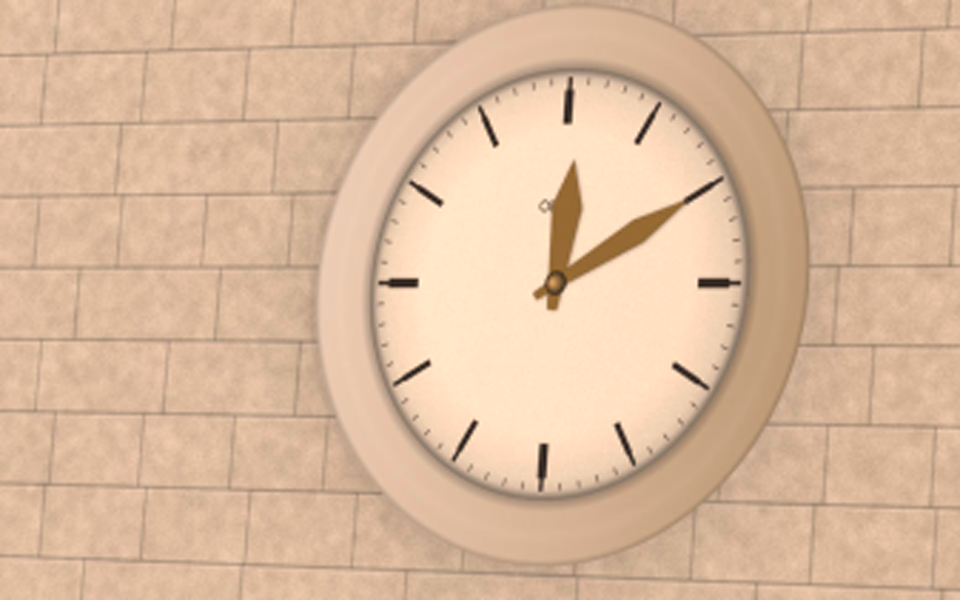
12:10
